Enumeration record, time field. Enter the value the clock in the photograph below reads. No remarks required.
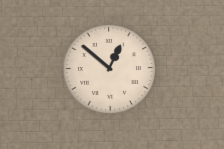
12:52
